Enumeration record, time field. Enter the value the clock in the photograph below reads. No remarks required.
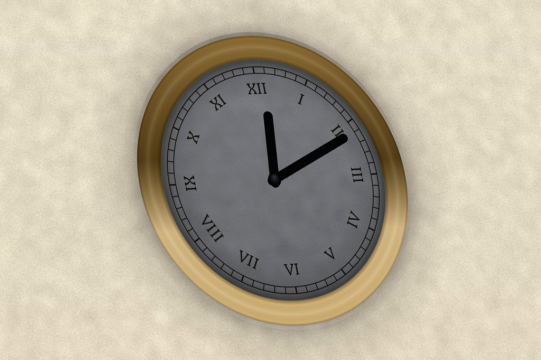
12:11
